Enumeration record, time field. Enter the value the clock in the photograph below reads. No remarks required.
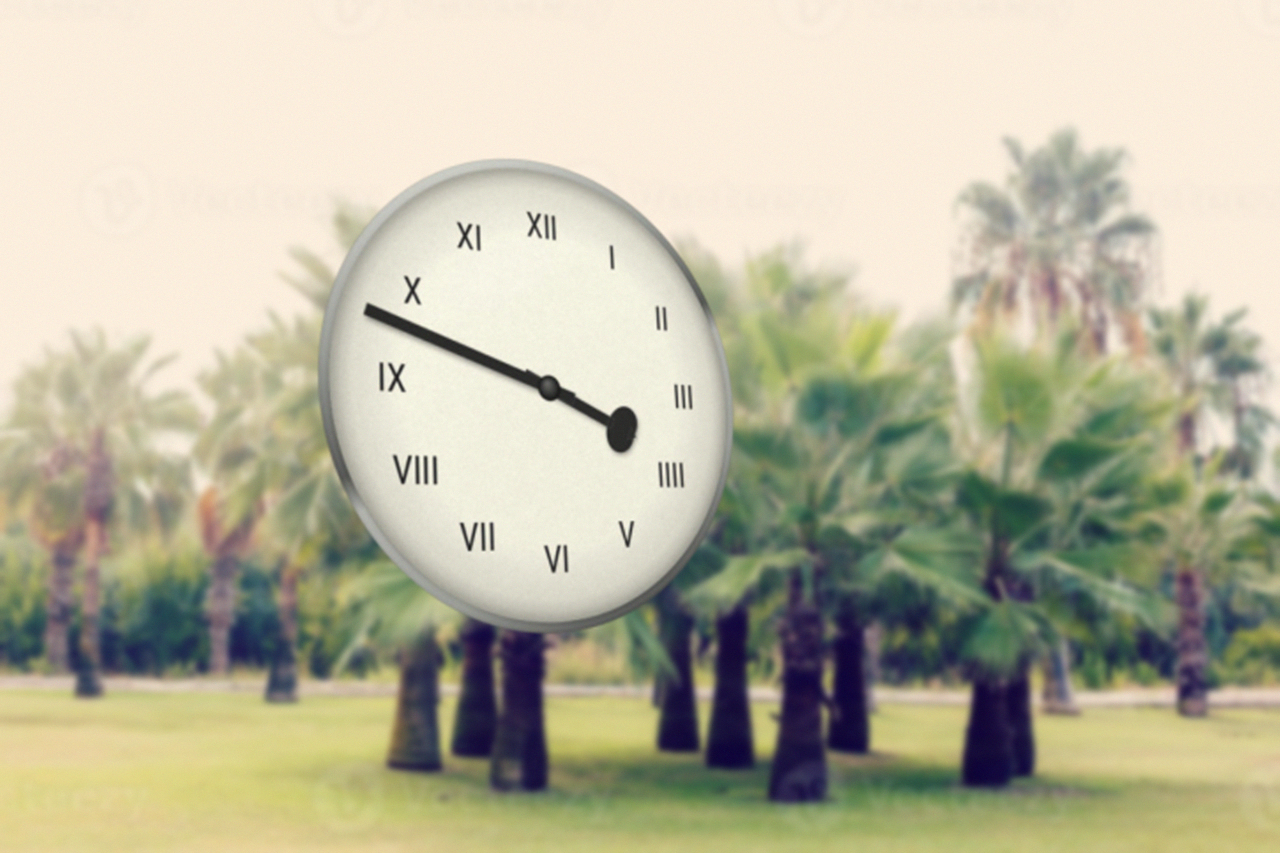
3:48
